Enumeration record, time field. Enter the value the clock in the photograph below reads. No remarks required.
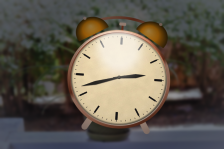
2:42
